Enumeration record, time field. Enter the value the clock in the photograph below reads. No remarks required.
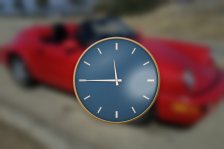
11:45
